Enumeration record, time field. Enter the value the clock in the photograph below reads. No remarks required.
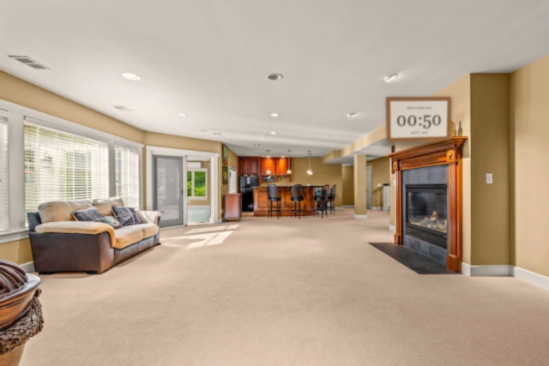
0:50
